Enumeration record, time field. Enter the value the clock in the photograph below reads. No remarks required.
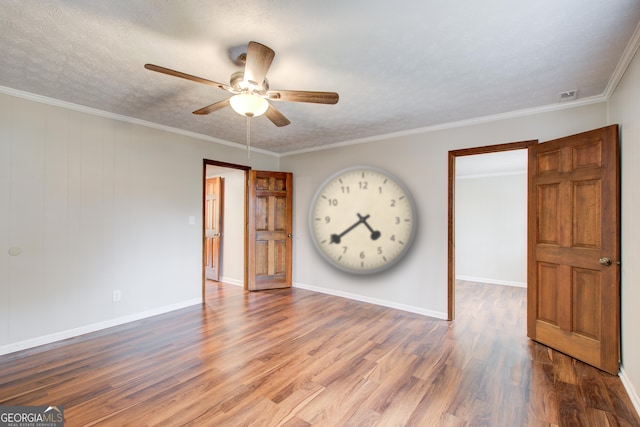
4:39
